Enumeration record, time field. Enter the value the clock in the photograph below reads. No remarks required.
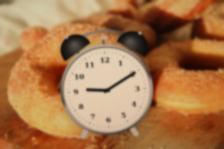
9:10
